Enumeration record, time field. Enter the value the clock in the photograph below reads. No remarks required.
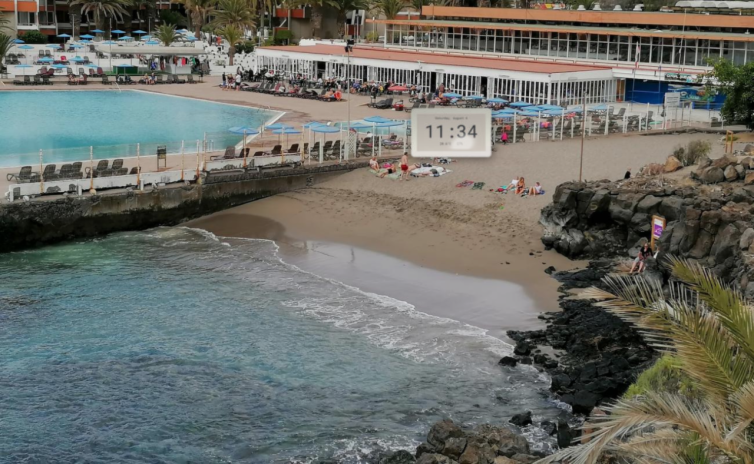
11:34
